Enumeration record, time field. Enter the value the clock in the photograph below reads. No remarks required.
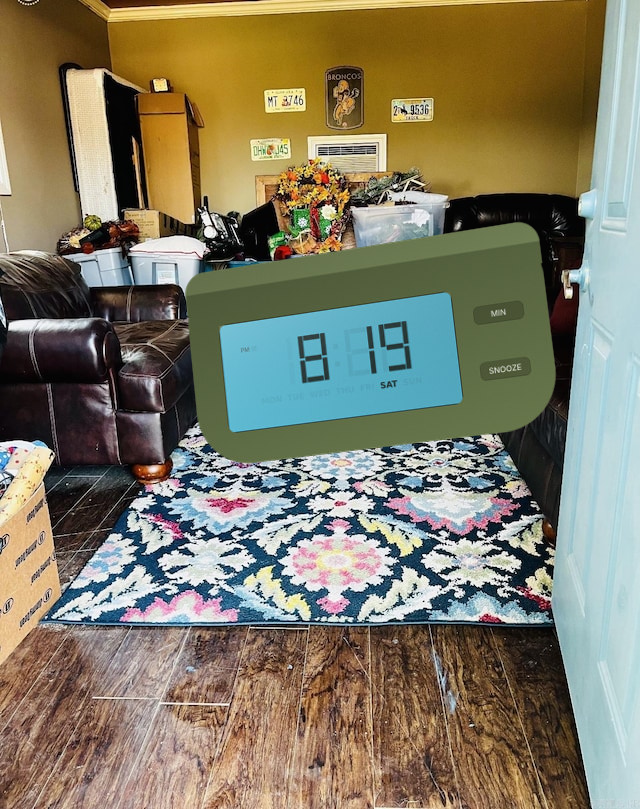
8:19
